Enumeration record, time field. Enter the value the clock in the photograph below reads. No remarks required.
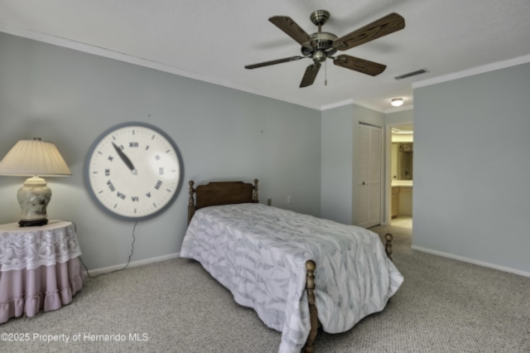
10:54
